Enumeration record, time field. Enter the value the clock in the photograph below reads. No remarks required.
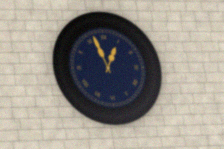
12:57
